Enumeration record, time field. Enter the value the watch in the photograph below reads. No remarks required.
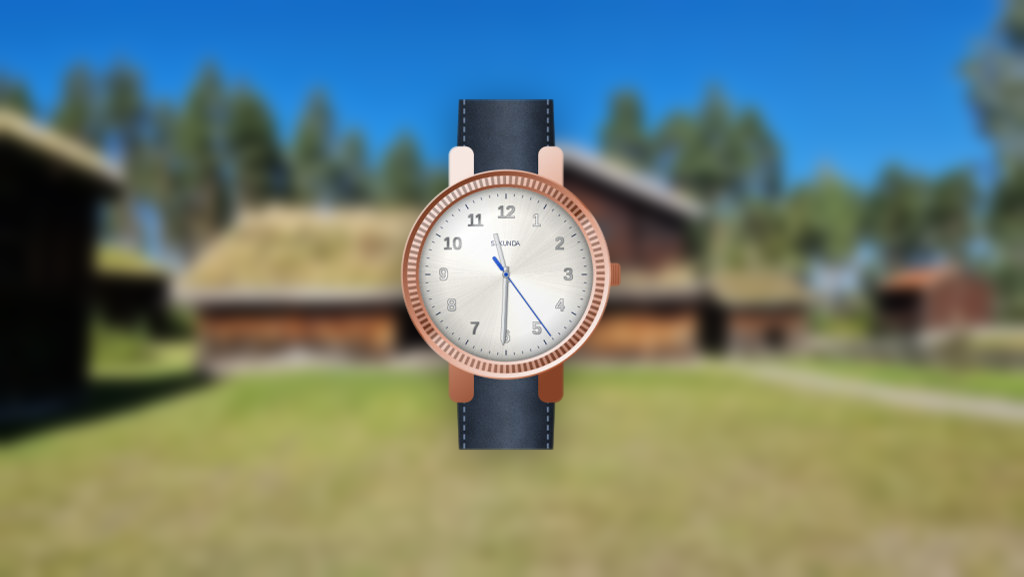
11:30:24
